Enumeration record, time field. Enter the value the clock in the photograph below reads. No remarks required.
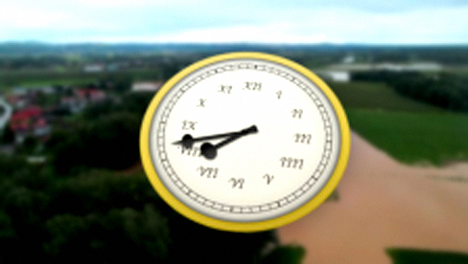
7:42
